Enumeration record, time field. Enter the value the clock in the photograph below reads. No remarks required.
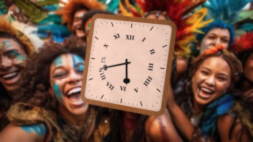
5:42
